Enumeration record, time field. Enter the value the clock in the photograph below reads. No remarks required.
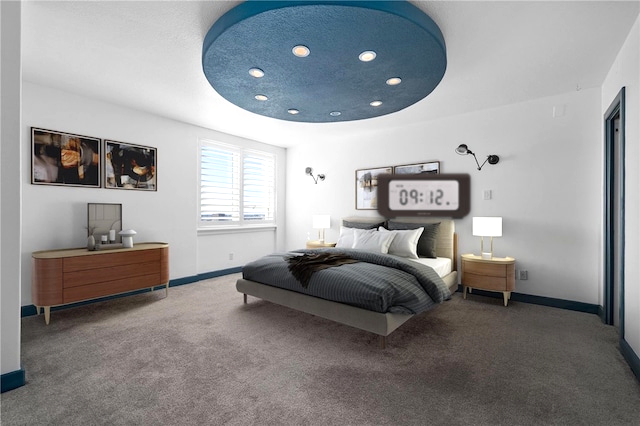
9:12
